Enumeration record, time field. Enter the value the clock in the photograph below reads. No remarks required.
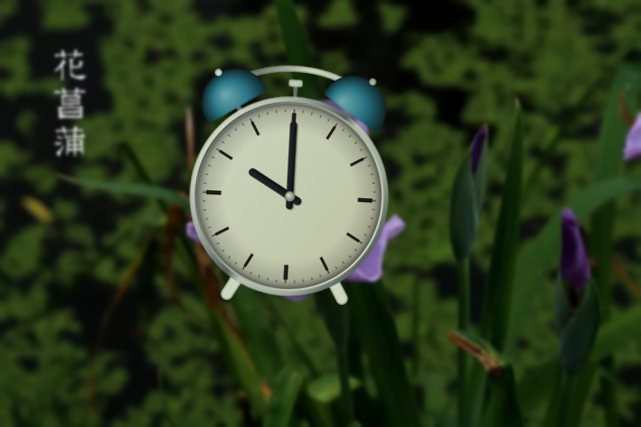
10:00
